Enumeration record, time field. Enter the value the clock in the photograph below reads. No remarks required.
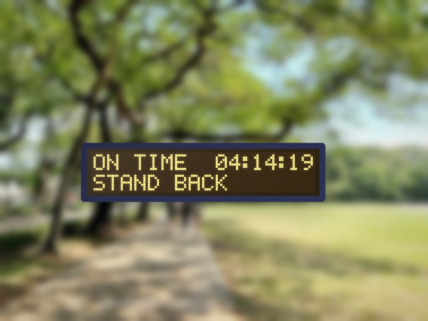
4:14:19
